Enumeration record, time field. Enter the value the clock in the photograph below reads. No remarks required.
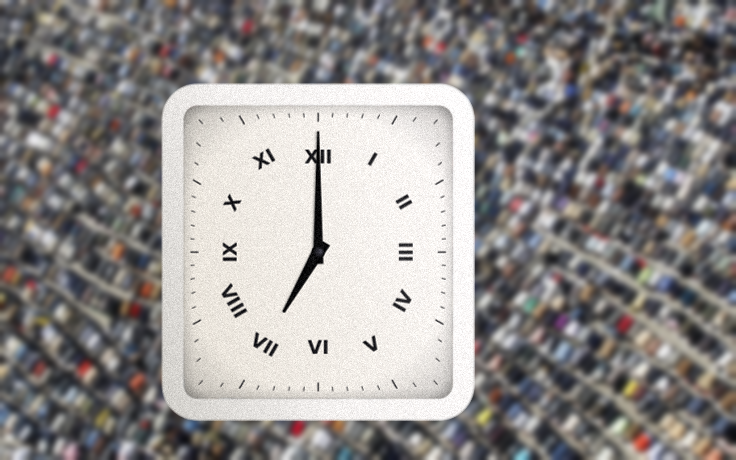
7:00
